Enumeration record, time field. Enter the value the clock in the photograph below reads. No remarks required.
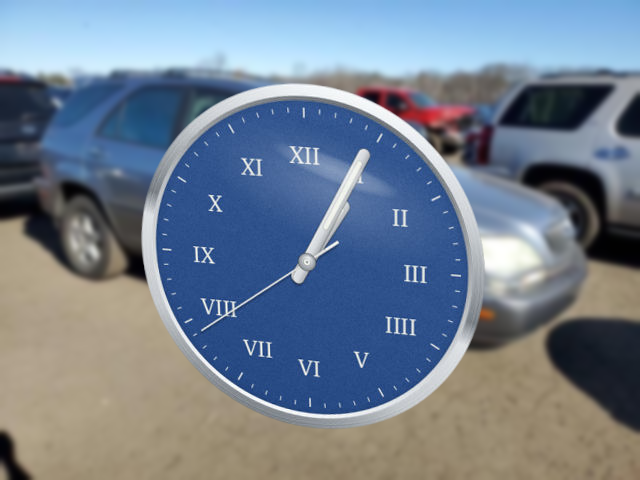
1:04:39
